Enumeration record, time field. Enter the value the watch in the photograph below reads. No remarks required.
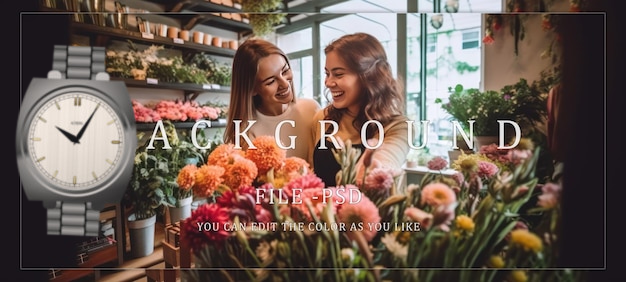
10:05
